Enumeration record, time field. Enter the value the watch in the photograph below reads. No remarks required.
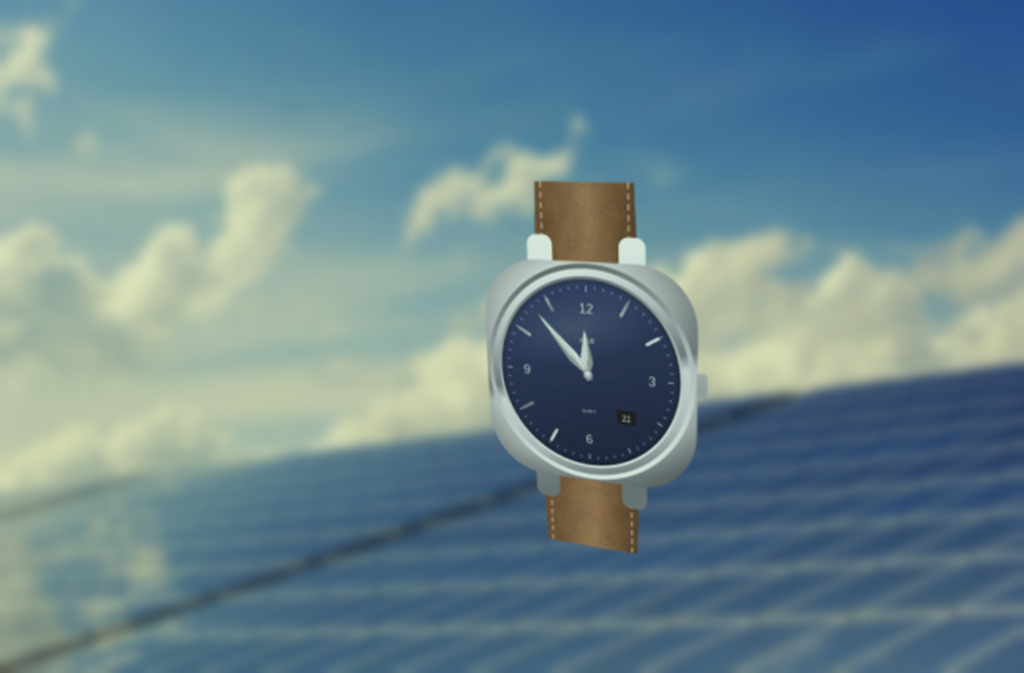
11:53
